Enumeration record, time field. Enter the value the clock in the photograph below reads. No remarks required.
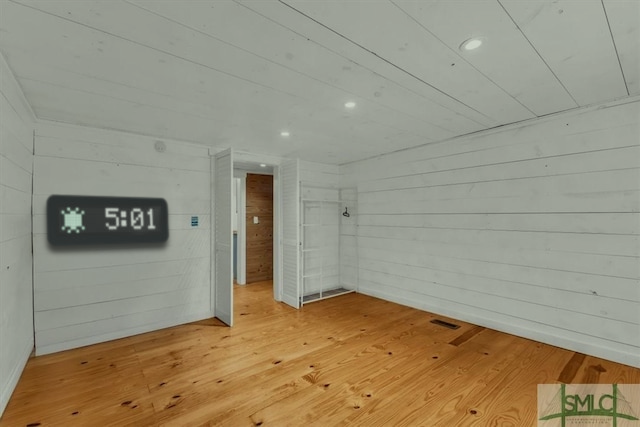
5:01
